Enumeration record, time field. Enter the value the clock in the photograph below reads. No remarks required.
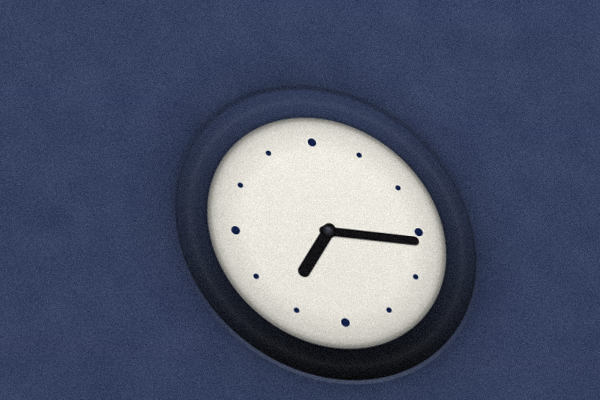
7:16
